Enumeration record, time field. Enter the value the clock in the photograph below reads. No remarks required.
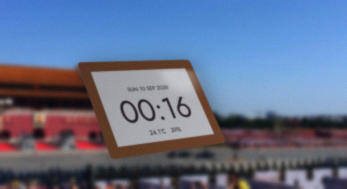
0:16
